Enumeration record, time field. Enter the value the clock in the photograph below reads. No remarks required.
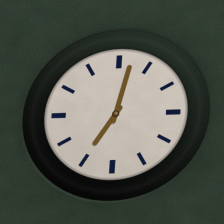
7:02
